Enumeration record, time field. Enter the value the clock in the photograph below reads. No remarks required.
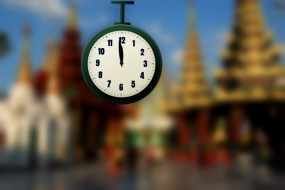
11:59
